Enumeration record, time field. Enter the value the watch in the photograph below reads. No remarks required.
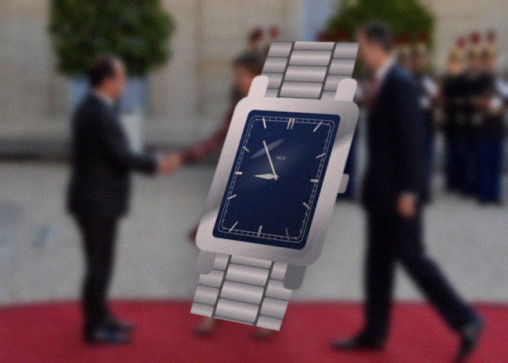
8:54
